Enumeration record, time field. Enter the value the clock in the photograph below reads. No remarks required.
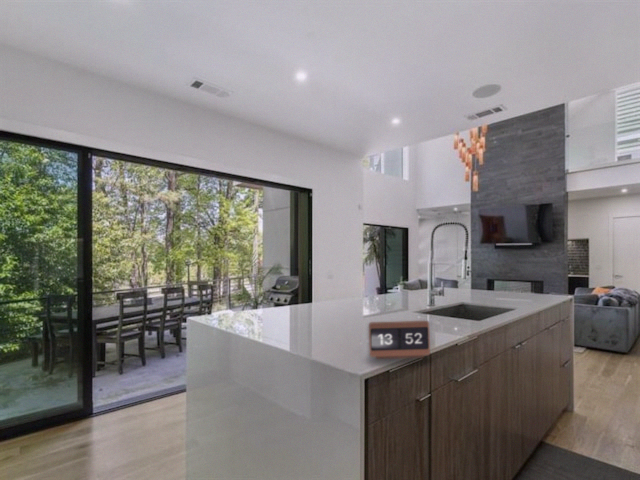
13:52
